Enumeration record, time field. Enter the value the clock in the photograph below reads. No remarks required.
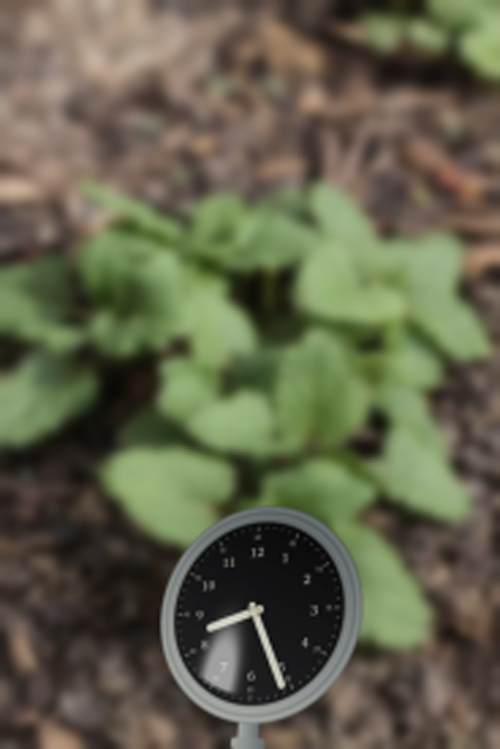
8:26
